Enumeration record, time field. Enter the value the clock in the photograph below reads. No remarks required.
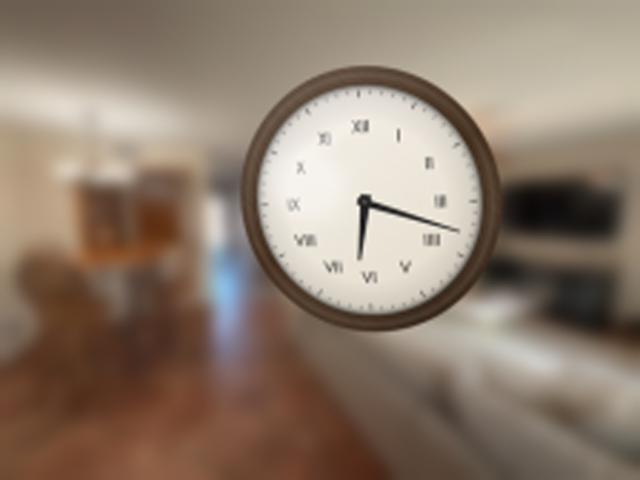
6:18
